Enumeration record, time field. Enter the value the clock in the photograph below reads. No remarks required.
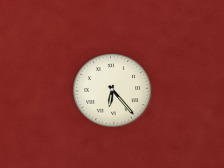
6:24
